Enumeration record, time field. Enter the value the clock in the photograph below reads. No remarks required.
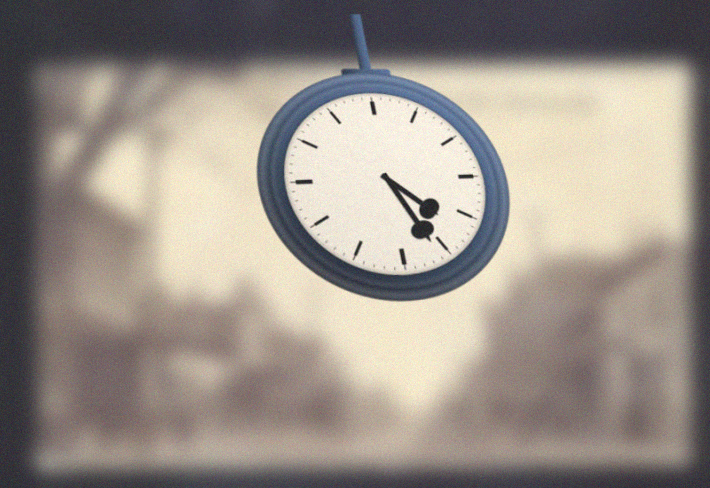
4:26
